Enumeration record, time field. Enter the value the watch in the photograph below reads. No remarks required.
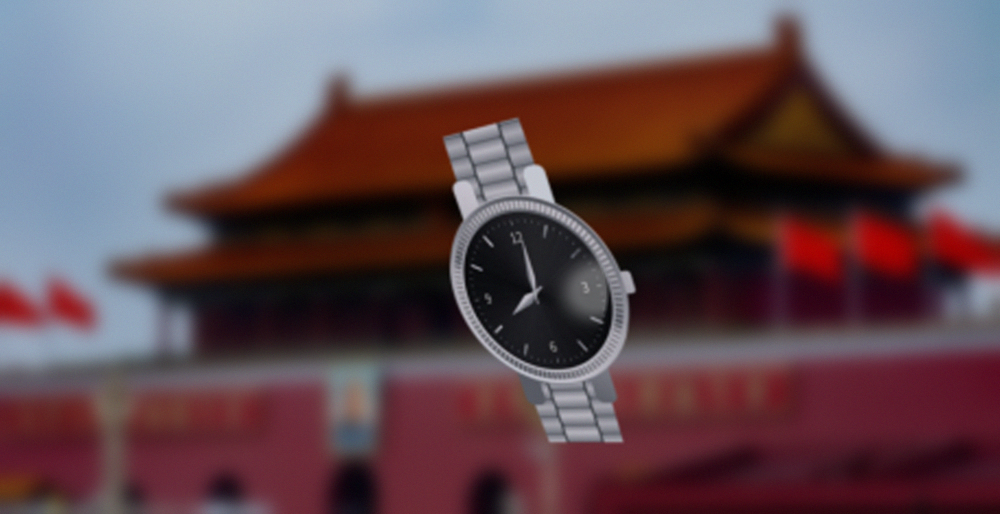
8:01
